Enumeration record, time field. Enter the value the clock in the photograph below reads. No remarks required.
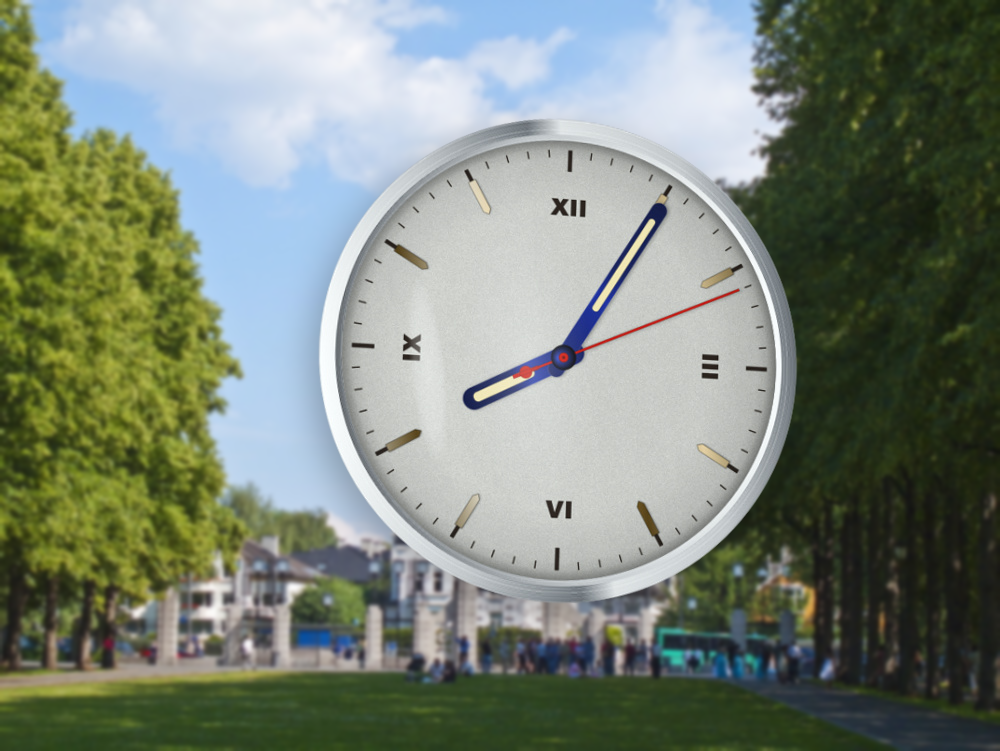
8:05:11
